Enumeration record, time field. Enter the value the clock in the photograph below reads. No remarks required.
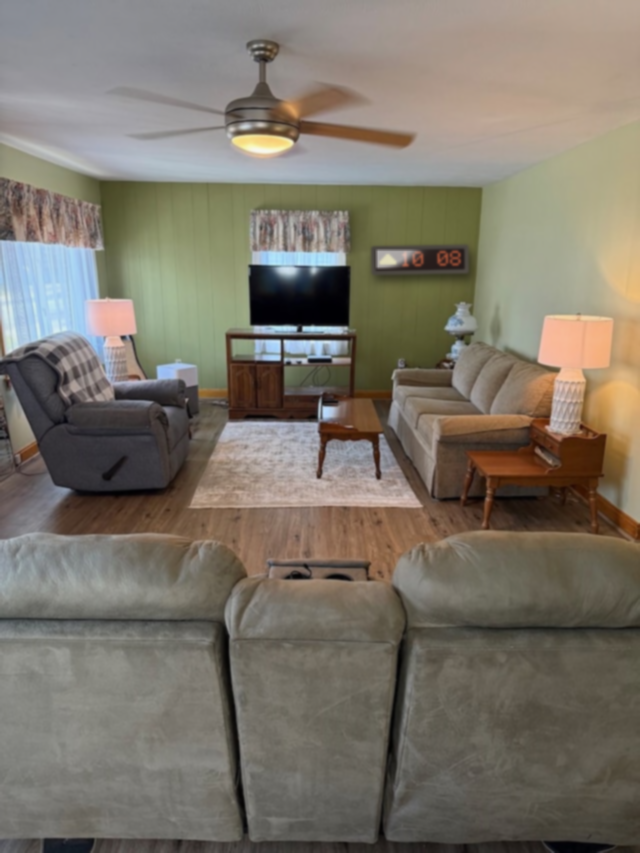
10:08
